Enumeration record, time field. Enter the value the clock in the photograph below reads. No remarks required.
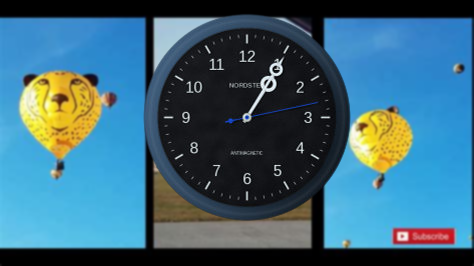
1:05:13
